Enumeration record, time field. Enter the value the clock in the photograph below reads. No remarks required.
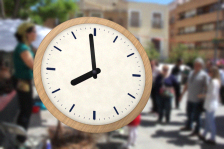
7:59
